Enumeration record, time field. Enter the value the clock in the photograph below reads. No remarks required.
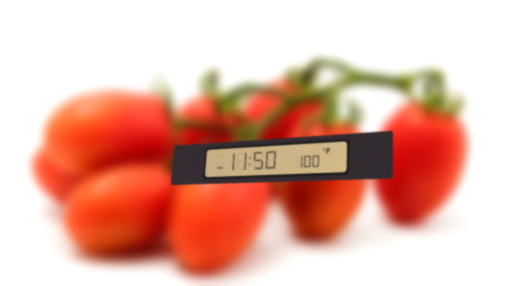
11:50
